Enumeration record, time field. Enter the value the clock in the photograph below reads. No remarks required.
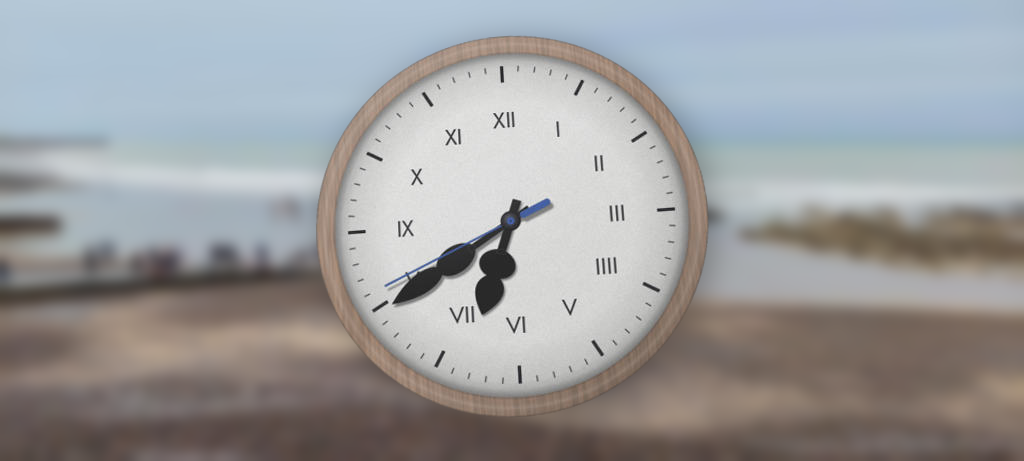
6:39:41
